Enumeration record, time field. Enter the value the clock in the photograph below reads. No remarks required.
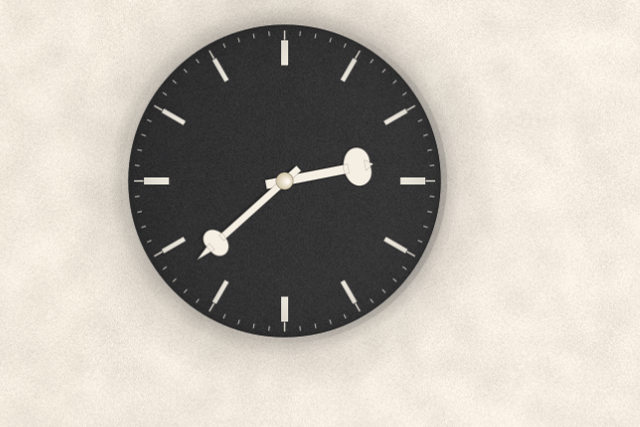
2:38
